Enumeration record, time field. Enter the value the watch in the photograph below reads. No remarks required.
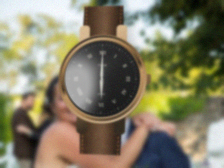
6:00
